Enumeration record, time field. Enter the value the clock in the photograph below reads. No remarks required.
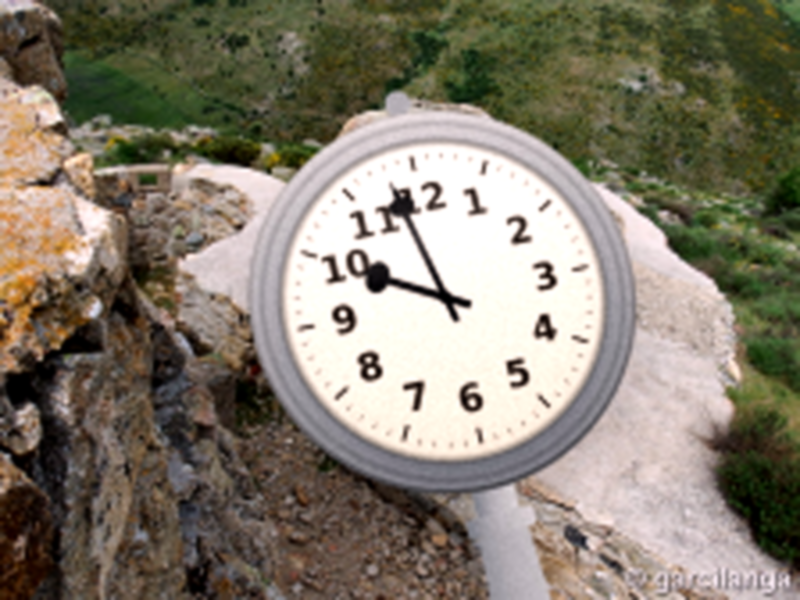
9:58
